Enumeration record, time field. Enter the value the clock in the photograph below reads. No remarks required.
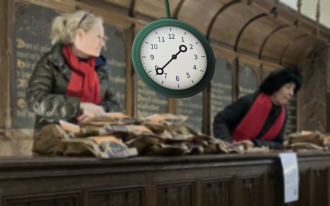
1:38
